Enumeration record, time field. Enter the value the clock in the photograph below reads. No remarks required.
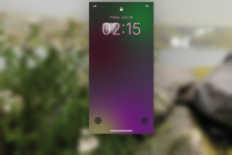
2:15
